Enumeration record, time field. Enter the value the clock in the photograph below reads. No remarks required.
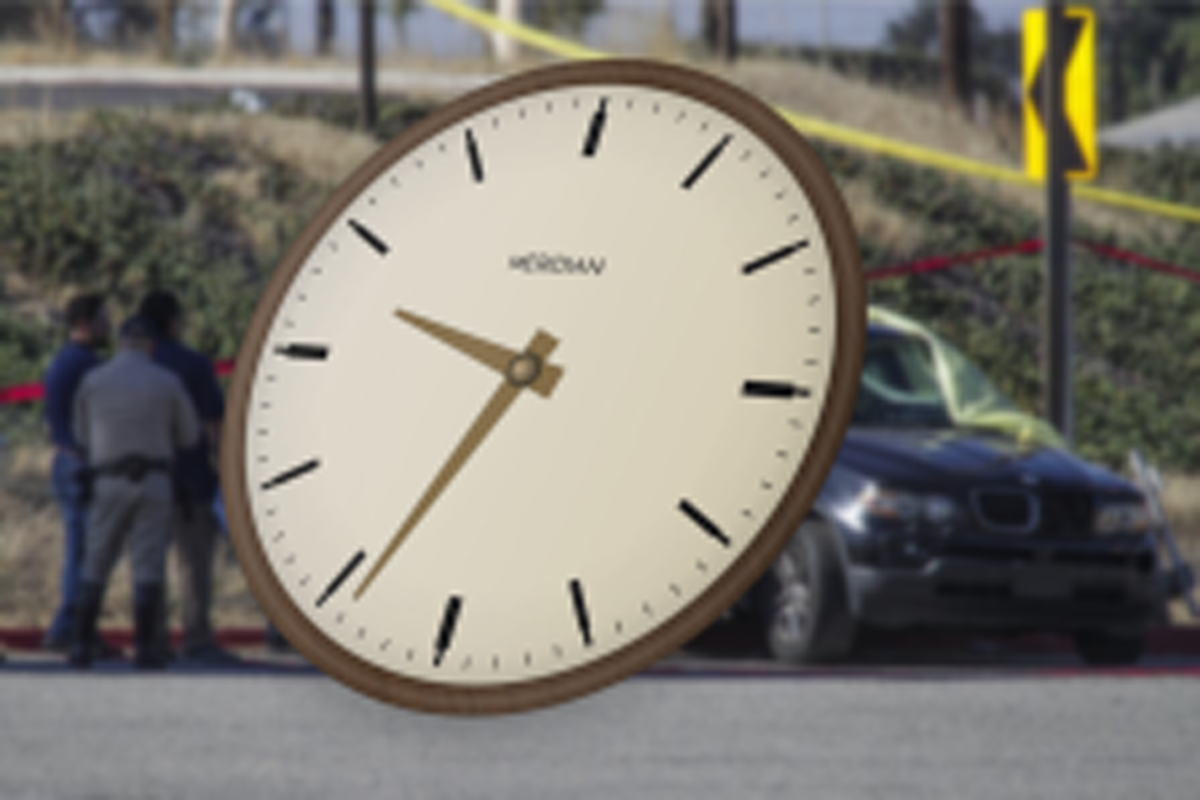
9:34
